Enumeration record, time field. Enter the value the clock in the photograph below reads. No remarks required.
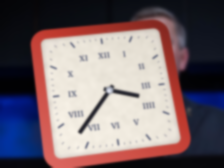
3:37
